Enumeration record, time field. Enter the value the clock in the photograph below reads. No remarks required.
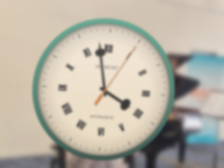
3:58:05
